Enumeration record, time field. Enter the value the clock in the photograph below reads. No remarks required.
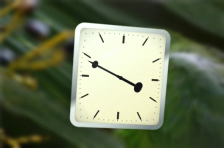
3:49
